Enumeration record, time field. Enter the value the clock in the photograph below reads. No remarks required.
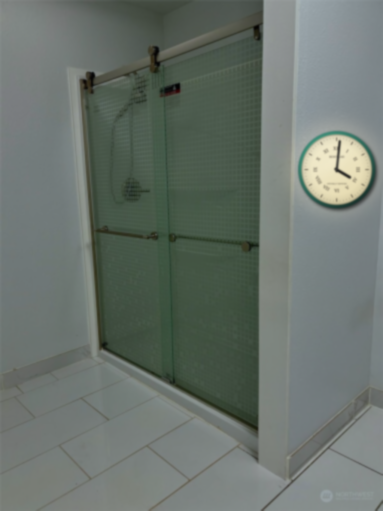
4:01
